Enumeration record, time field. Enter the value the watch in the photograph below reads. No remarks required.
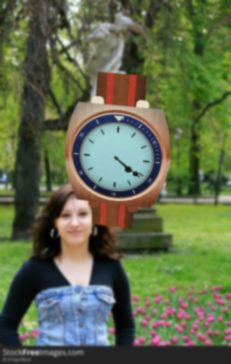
4:21
